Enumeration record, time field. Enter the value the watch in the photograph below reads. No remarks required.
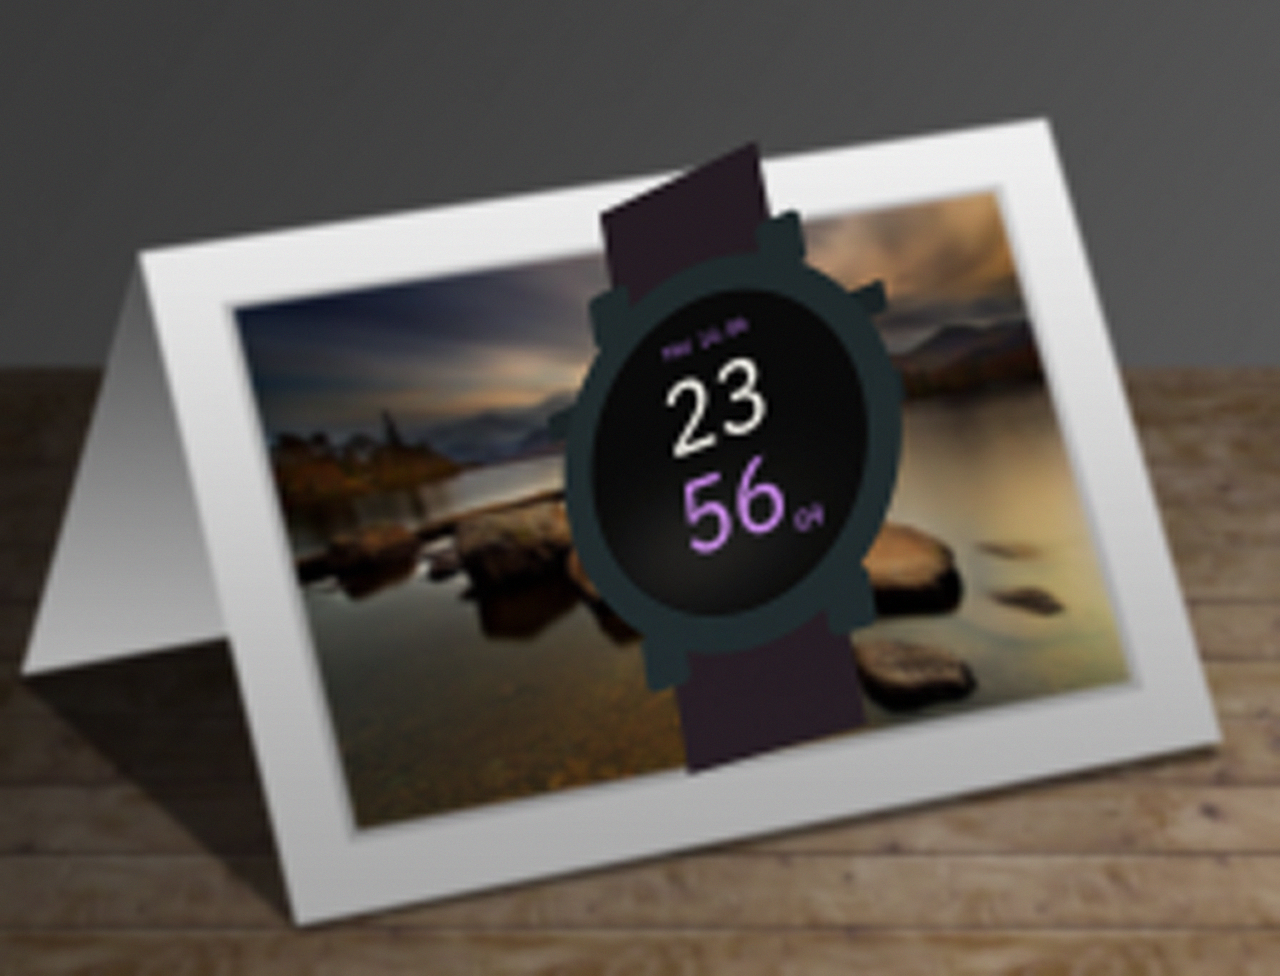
23:56
